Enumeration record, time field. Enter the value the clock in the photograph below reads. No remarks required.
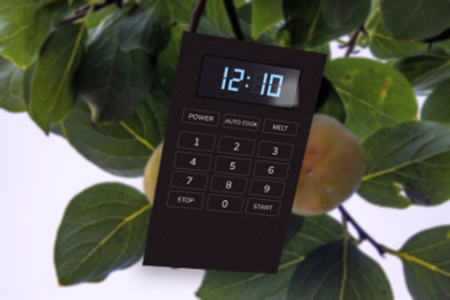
12:10
